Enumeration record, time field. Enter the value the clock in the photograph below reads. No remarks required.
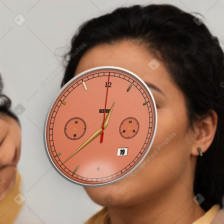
12:38
